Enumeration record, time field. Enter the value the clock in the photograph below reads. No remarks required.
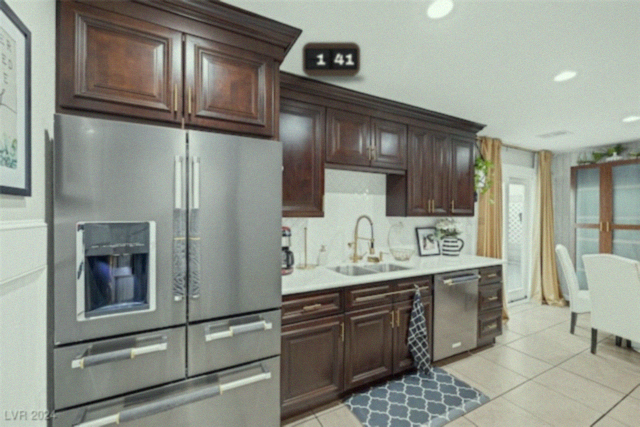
1:41
